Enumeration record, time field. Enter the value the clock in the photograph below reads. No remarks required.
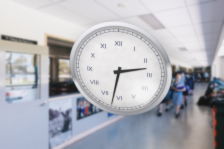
2:32
